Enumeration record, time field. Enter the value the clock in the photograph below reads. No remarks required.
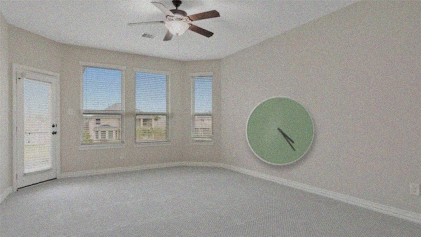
4:24
